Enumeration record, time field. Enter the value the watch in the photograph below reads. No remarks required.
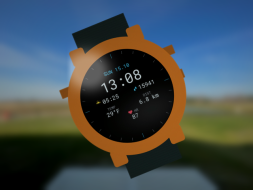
13:08
